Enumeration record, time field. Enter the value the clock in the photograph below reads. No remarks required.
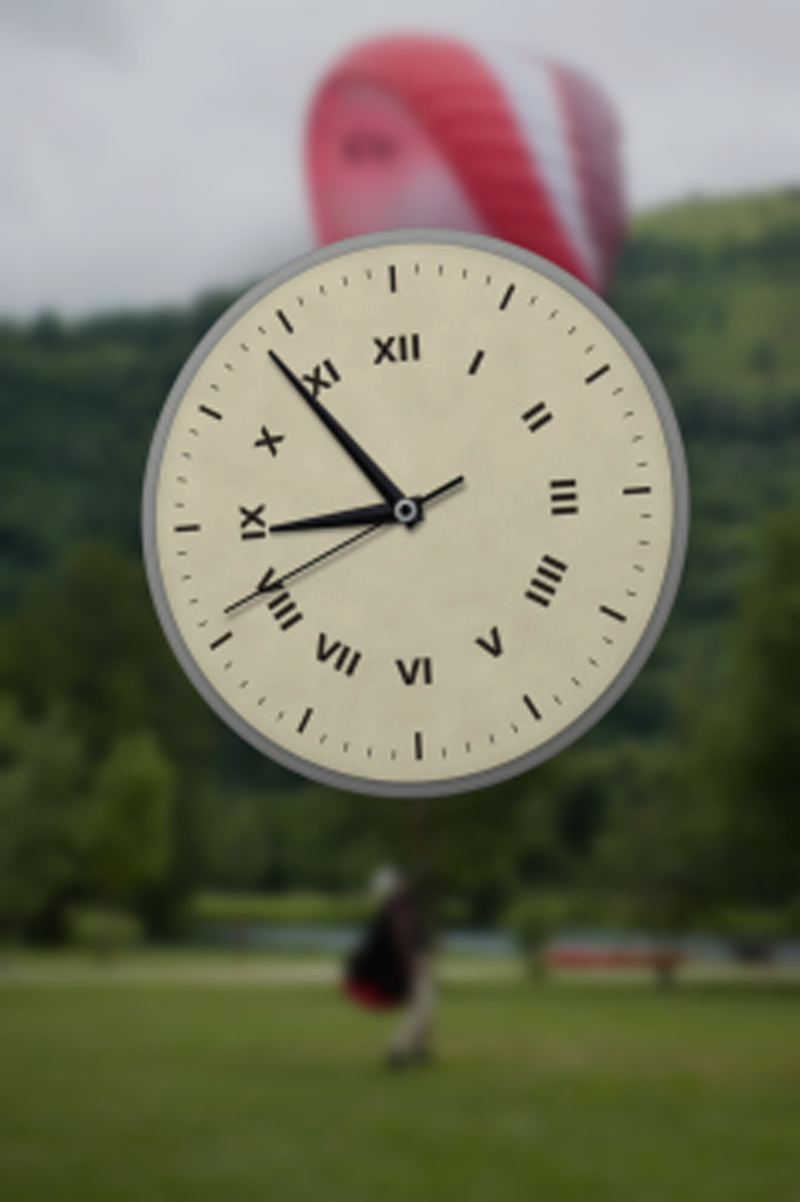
8:53:41
